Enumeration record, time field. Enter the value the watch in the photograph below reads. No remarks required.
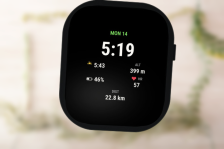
5:19
